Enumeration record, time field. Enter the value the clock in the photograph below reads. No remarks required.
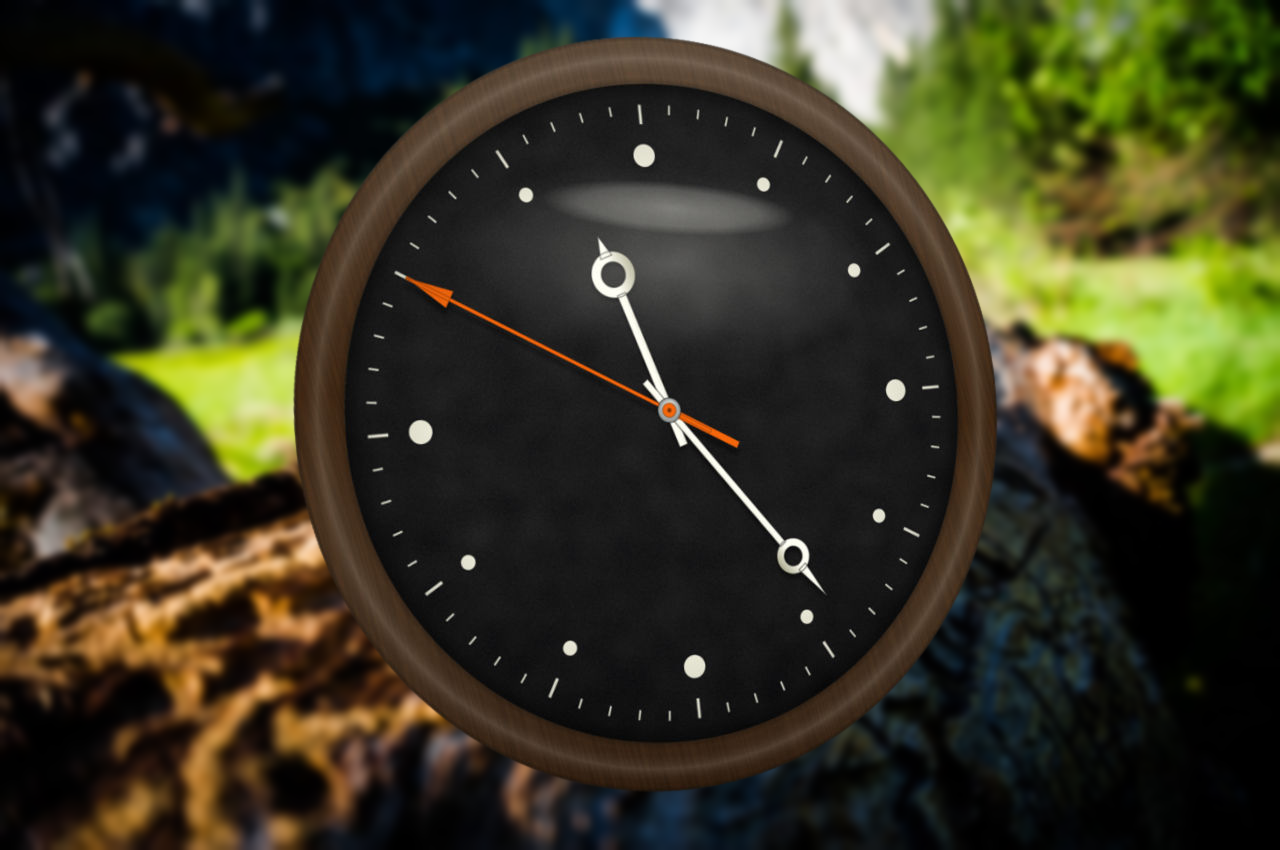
11:23:50
